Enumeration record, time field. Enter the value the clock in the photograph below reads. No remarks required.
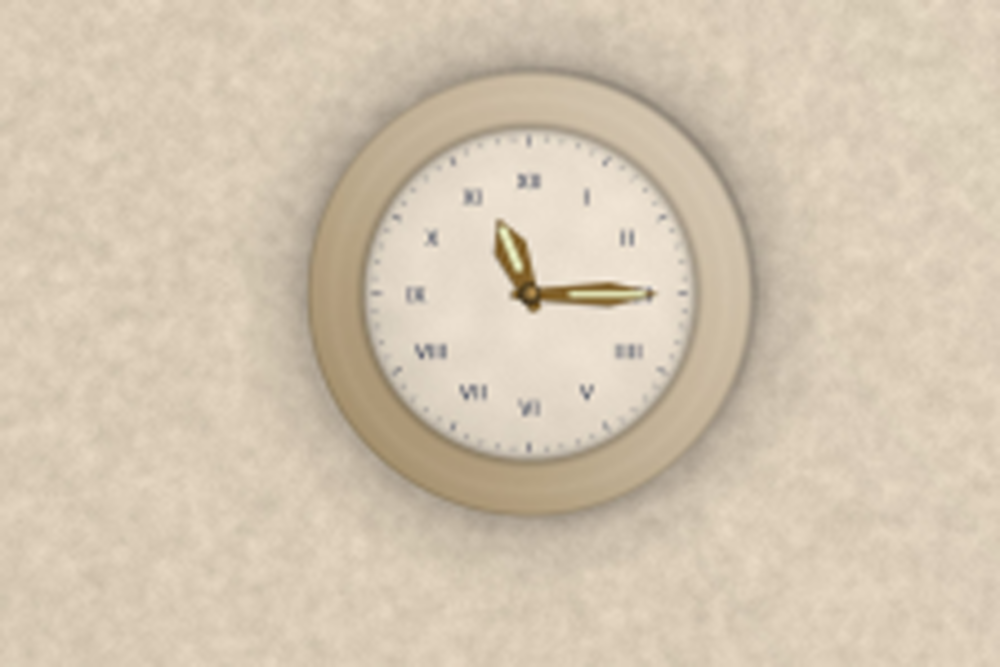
11:15
